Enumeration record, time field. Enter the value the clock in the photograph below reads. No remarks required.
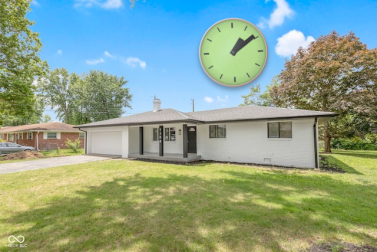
1:09
